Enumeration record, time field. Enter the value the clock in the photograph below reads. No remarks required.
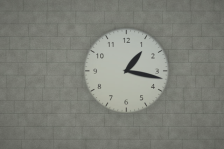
1:17
